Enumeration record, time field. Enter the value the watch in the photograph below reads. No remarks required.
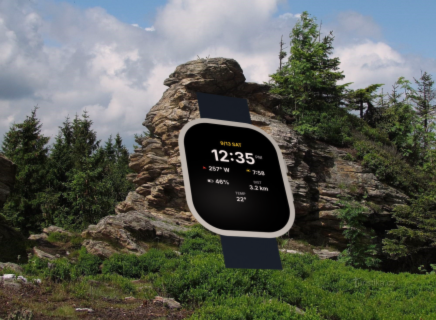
12:35
